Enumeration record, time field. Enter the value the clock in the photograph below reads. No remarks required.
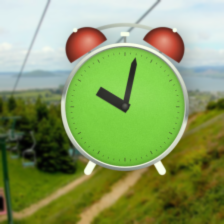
10:02
